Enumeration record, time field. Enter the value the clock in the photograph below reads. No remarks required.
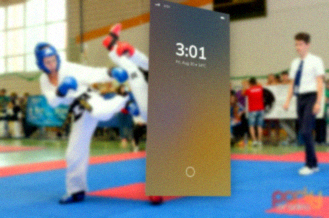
3:01
